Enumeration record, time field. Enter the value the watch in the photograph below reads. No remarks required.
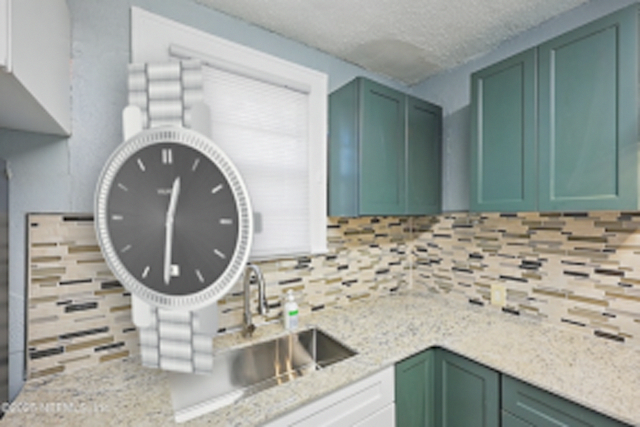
12:31
